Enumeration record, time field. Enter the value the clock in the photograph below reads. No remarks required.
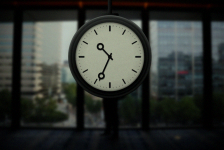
10:34
